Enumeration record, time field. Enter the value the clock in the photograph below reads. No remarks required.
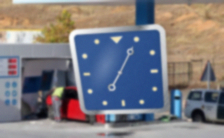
7:05
